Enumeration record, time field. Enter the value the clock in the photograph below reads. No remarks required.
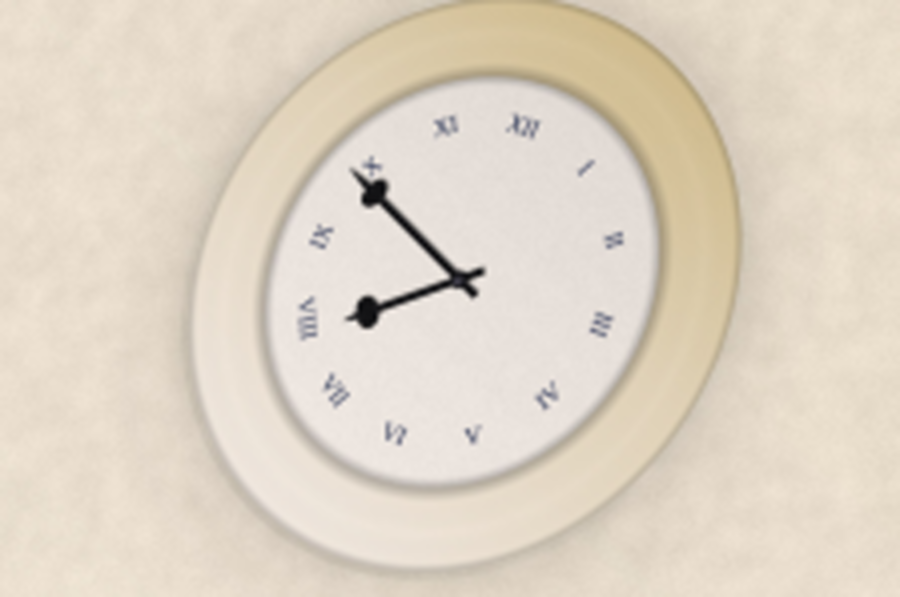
7:49
